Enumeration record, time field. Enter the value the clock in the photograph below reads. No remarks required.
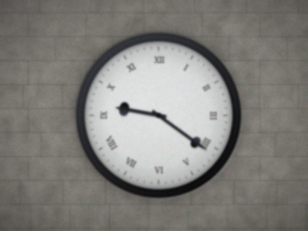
9:21
